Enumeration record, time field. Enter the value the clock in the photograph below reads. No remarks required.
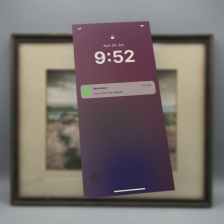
9:52
